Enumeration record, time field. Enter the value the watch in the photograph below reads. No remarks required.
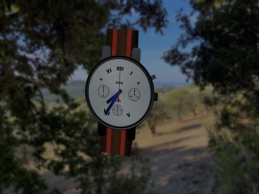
7:35
